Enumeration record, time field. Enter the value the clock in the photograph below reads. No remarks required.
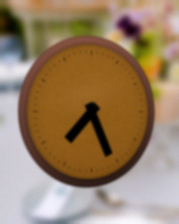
7:26
